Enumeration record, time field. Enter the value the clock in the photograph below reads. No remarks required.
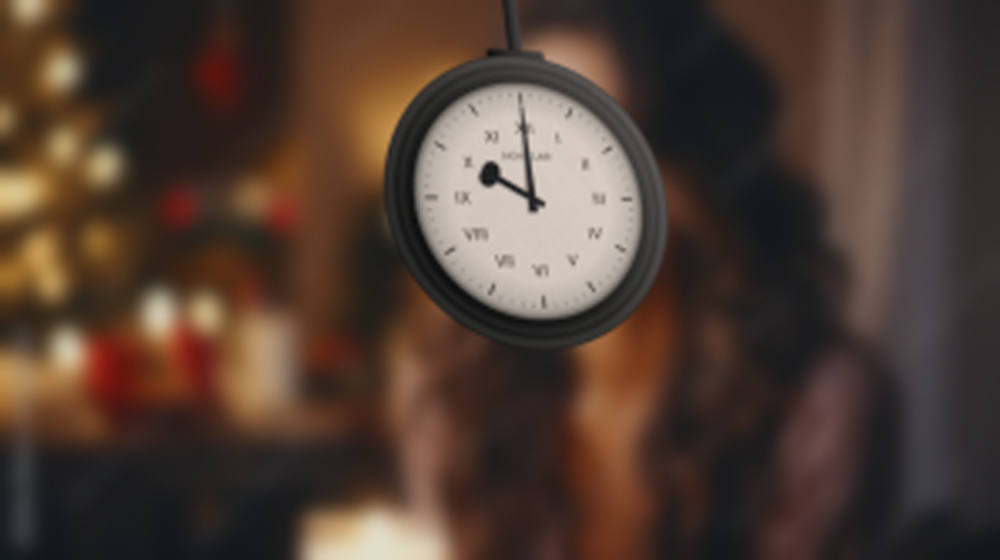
10:00
